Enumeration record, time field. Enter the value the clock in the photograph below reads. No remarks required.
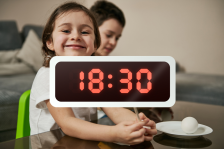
18:30
